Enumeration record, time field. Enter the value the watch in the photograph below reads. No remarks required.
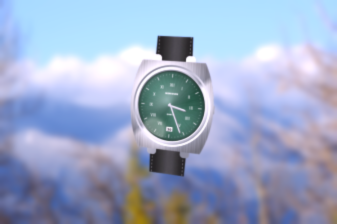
3:26
